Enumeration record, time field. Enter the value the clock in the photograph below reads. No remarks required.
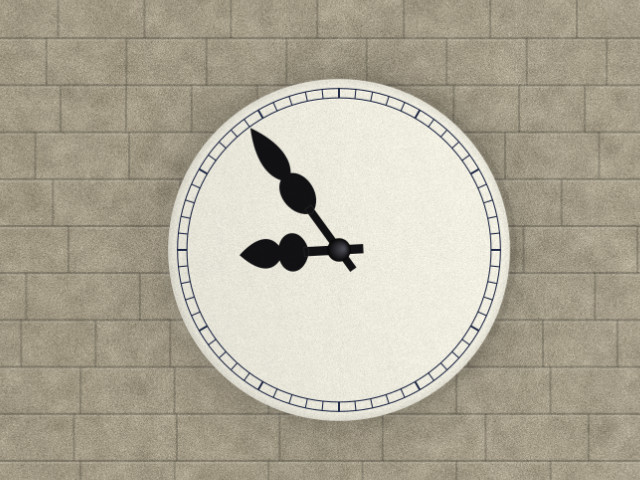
8:54
